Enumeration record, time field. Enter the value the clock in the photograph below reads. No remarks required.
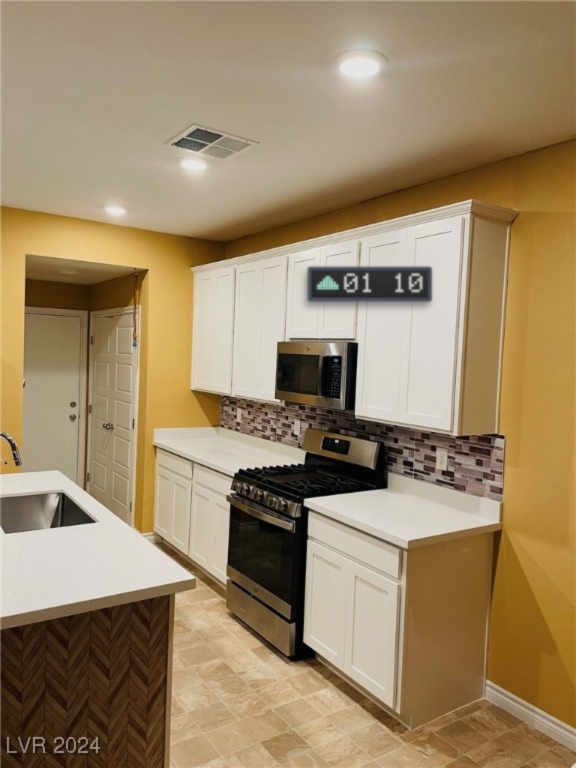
1:10
